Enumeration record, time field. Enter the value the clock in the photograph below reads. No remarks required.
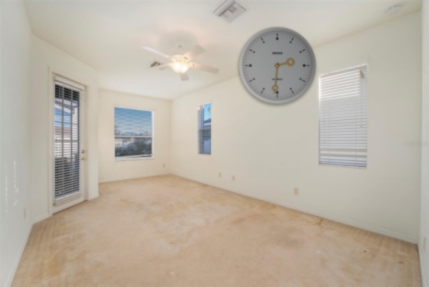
2:31
